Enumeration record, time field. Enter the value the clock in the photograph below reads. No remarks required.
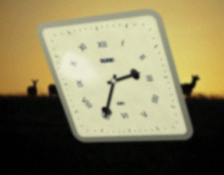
2:35
